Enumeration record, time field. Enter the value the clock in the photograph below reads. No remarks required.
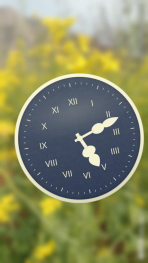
5:12
